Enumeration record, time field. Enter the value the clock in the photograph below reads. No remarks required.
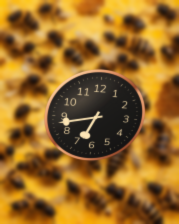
6:43
